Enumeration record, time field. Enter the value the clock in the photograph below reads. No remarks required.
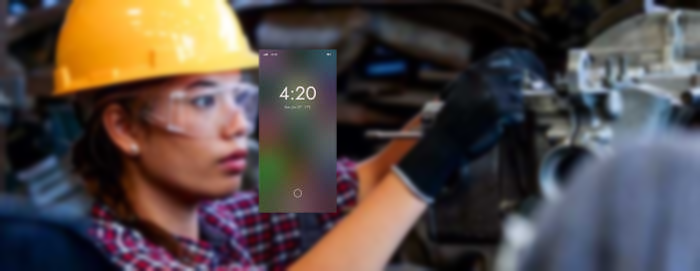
4:20
